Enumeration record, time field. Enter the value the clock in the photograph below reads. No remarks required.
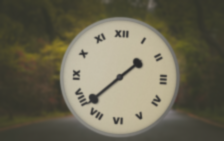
1:38
